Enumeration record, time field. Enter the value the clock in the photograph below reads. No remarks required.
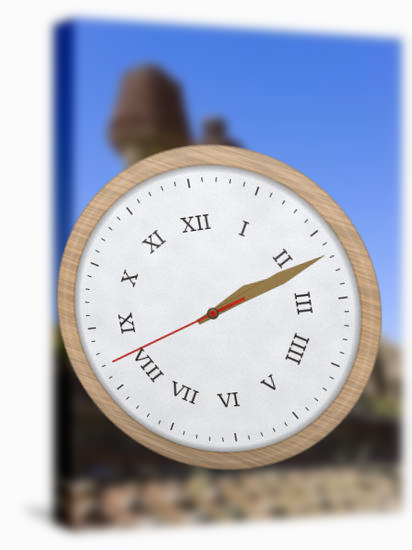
2:11:42
